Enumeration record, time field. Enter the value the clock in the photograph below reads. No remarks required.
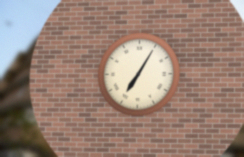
7:05
